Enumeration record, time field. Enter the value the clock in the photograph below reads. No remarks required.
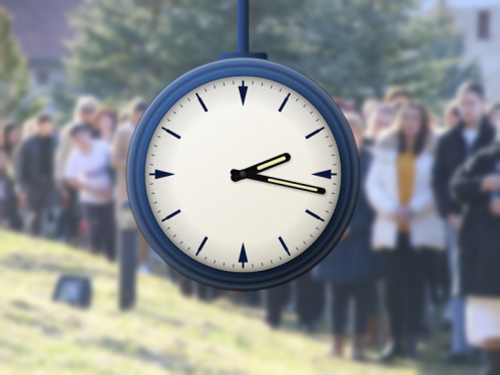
2:17
